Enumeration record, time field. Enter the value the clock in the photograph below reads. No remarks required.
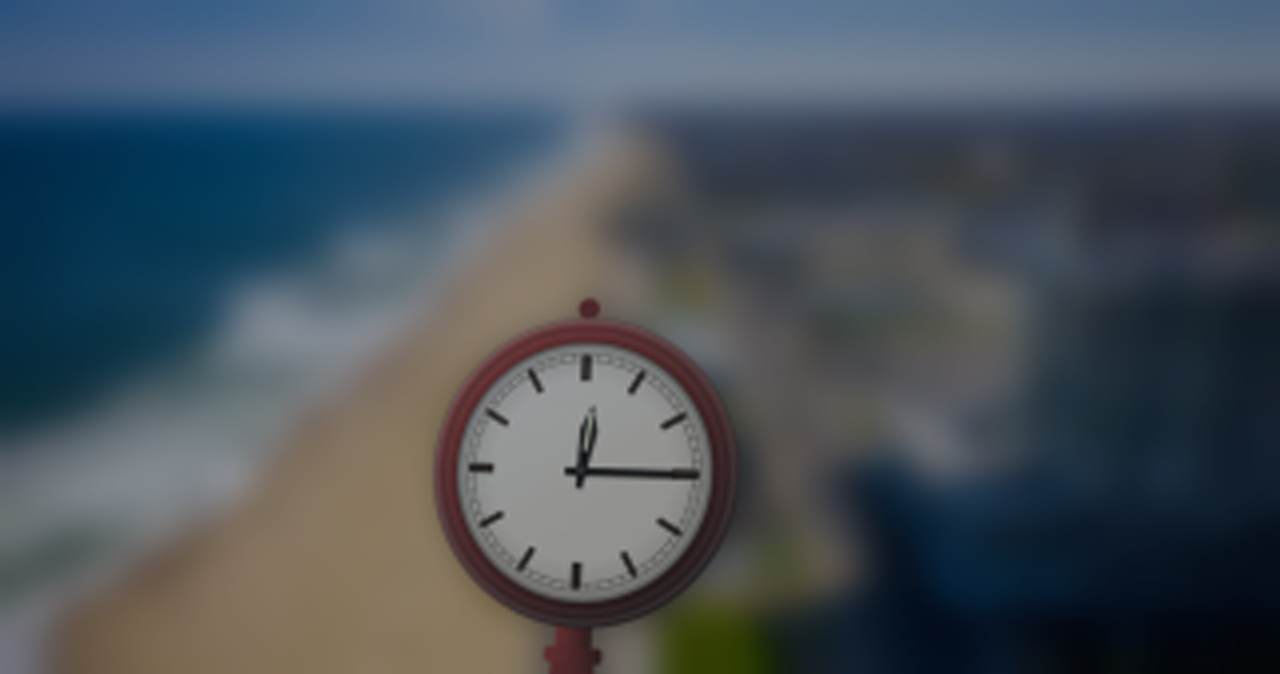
12:15
